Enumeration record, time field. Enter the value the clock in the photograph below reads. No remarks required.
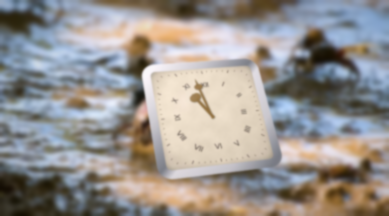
10:58
